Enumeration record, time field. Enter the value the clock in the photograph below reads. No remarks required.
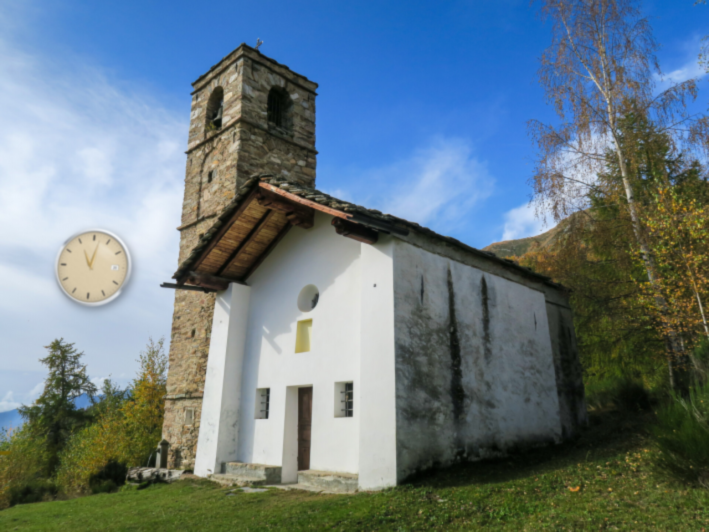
11:02
